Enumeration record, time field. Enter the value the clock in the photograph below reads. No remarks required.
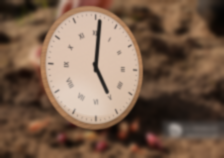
5:01
